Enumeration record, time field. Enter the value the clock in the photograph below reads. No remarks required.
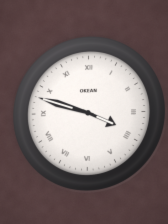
3:48
